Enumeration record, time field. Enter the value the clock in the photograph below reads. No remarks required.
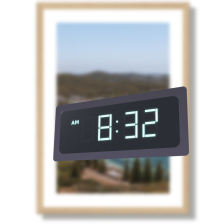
8:32
